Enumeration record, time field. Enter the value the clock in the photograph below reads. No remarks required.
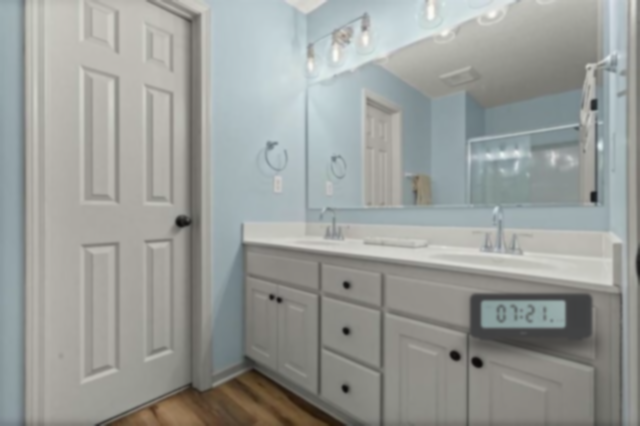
7:21
